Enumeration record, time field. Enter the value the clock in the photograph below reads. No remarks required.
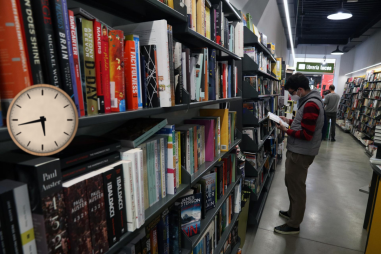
5:43
